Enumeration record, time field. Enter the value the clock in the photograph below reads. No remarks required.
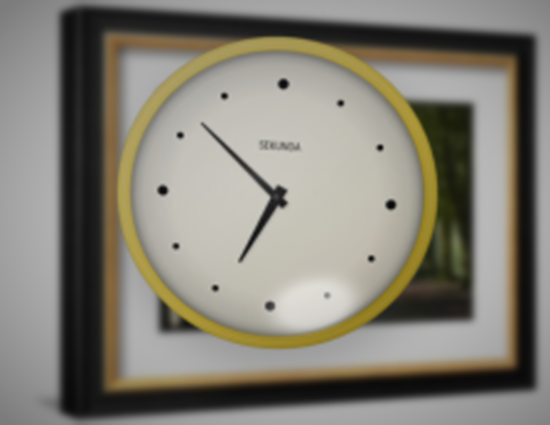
6:52
